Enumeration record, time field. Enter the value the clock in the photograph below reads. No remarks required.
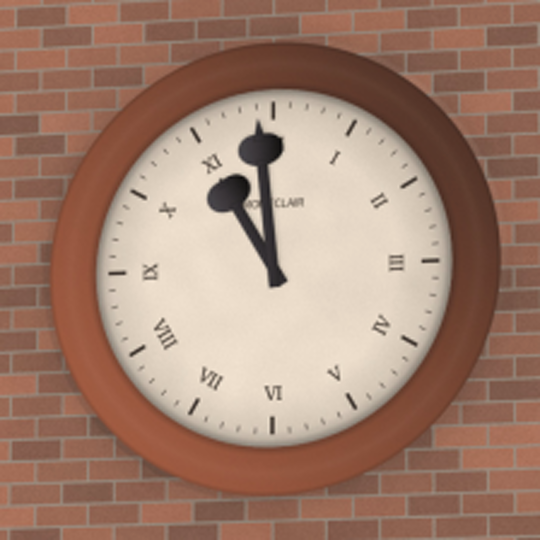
10:59
